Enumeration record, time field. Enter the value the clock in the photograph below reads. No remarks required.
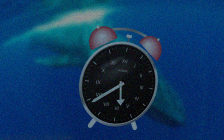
5:39
